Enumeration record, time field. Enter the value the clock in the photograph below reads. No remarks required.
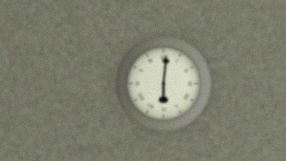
6:01
